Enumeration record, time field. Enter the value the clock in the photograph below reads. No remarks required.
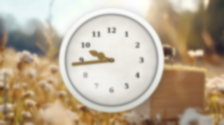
9:44
